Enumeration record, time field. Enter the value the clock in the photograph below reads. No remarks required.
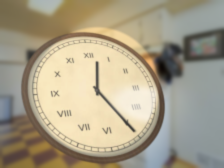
12:25
